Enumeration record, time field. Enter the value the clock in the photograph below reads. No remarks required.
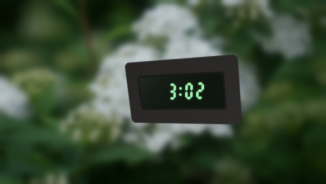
3:02
